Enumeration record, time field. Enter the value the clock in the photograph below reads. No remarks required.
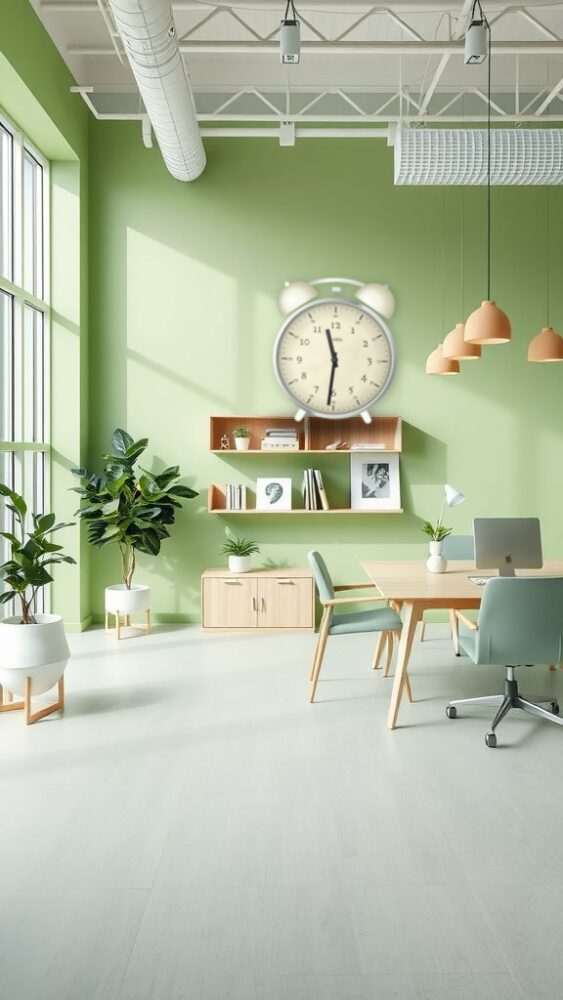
11:31
